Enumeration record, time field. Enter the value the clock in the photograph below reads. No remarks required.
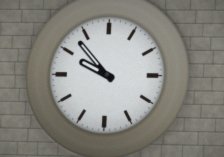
9:53
